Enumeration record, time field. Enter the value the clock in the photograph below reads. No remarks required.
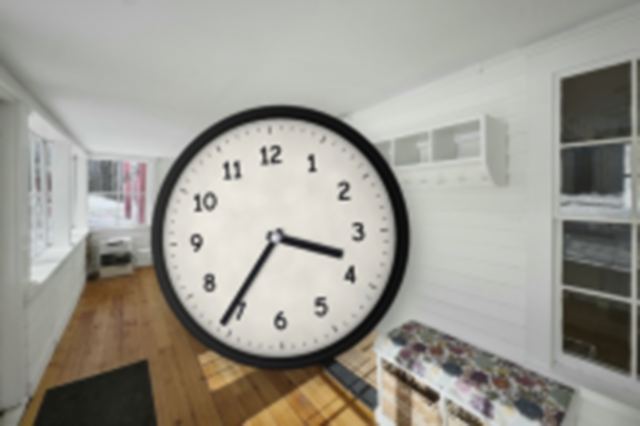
3:36
